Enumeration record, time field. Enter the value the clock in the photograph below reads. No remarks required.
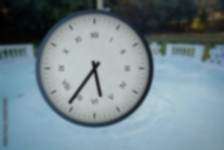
5:36
